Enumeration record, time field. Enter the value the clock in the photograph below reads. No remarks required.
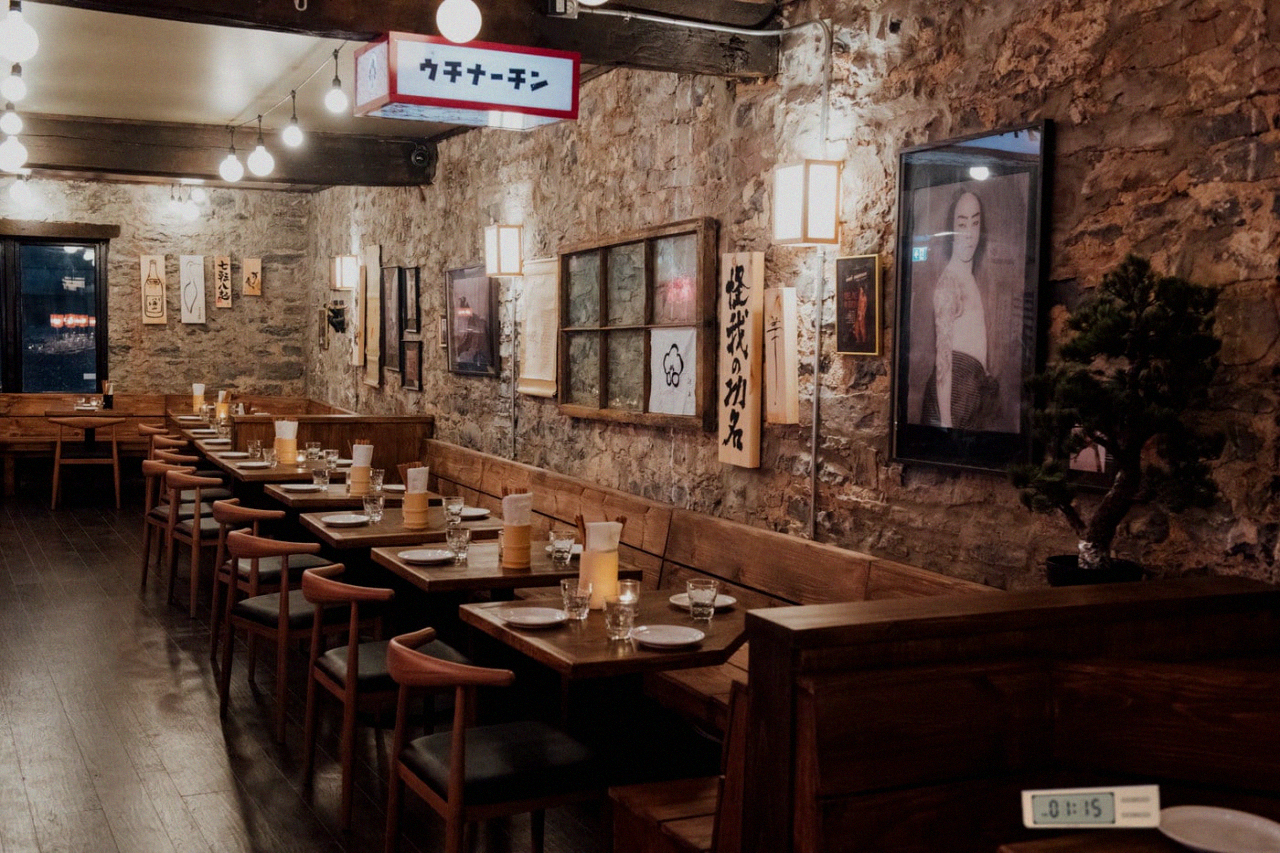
1:15
